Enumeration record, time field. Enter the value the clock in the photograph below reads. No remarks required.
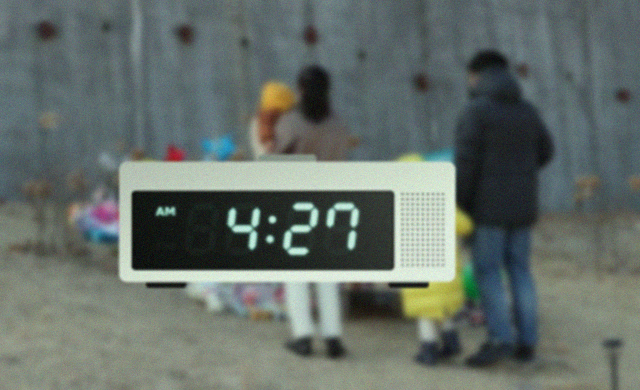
4:27
